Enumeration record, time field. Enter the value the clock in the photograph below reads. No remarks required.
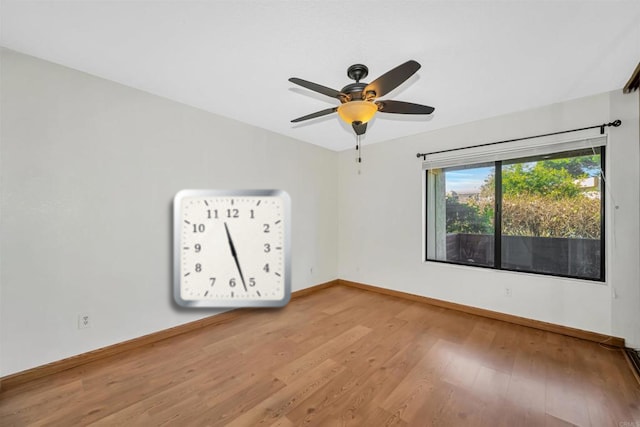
11:27
